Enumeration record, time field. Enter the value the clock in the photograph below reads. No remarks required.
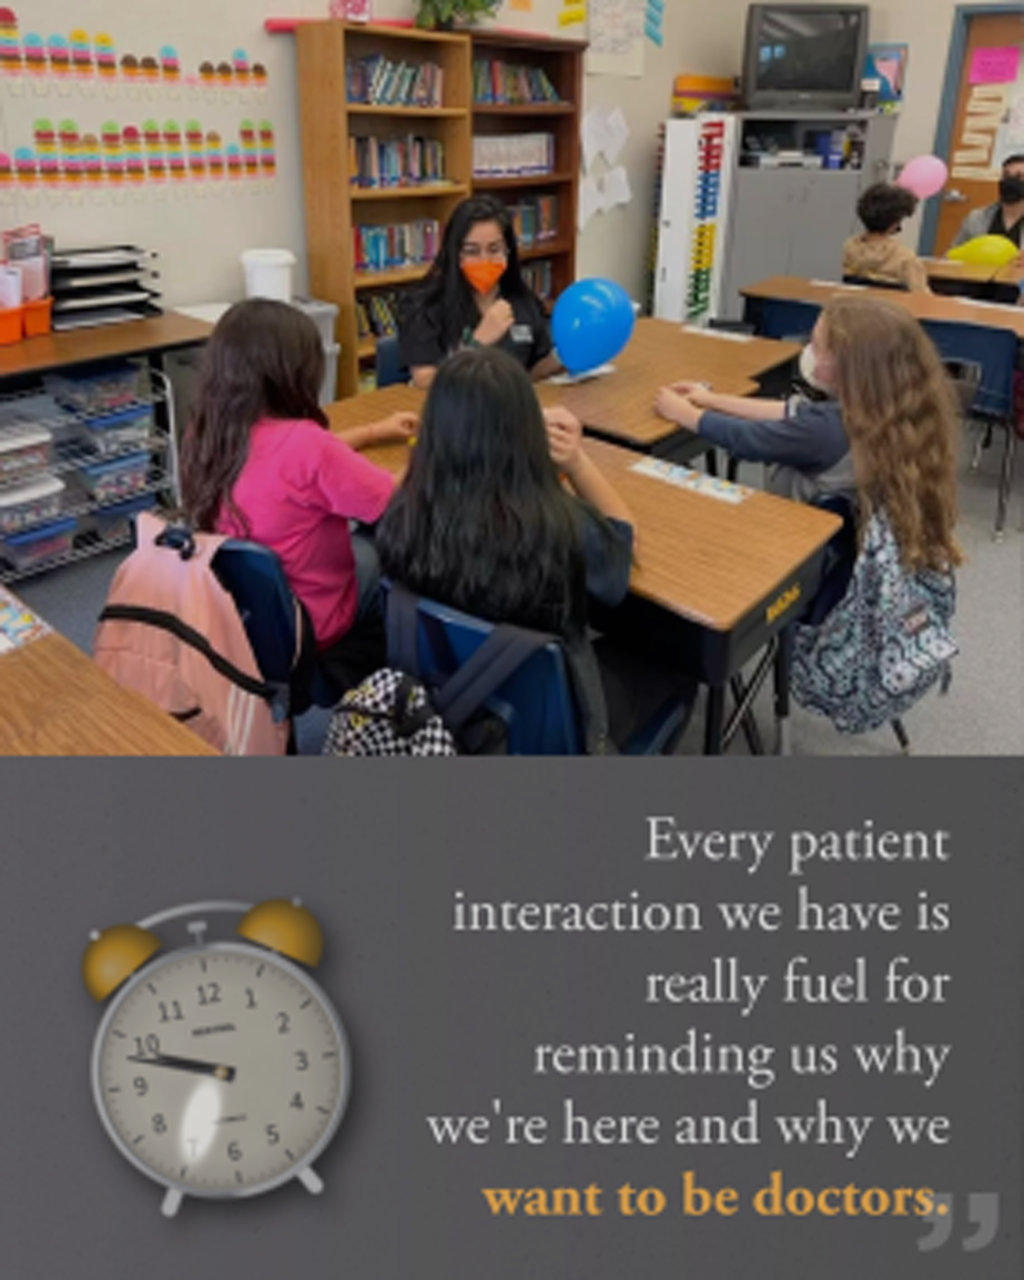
9:48
